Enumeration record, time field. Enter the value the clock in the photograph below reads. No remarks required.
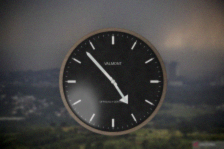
4:53
